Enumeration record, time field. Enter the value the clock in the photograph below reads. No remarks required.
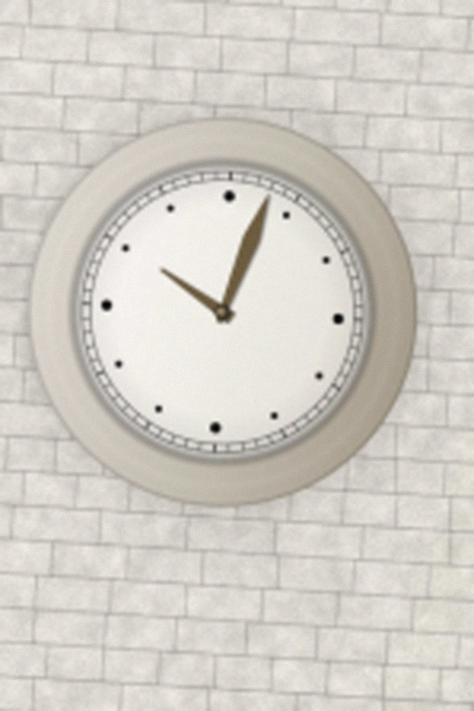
10:03
